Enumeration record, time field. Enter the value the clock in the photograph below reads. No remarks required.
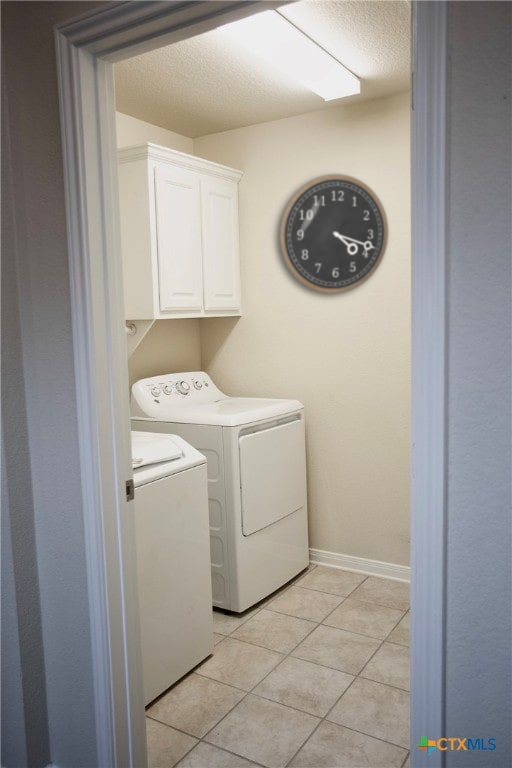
4:18
